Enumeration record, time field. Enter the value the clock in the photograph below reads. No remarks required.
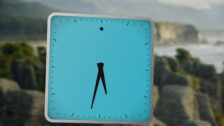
5:32
